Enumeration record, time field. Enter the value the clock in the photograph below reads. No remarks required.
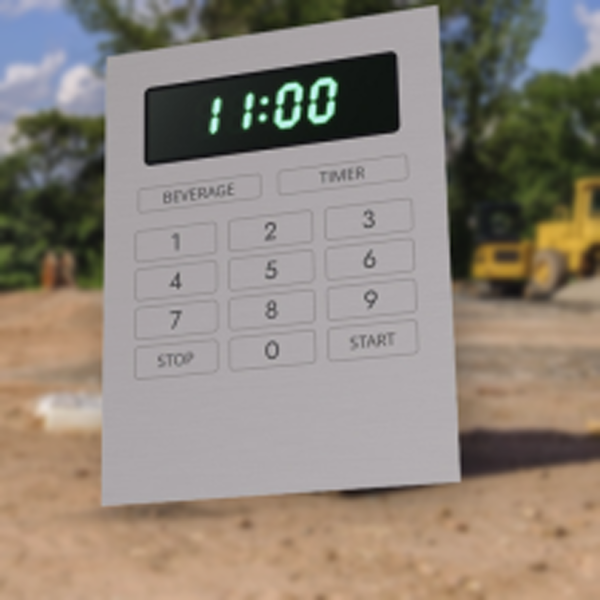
11:00
